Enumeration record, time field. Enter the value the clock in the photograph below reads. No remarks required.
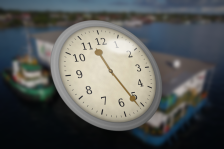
11:26
